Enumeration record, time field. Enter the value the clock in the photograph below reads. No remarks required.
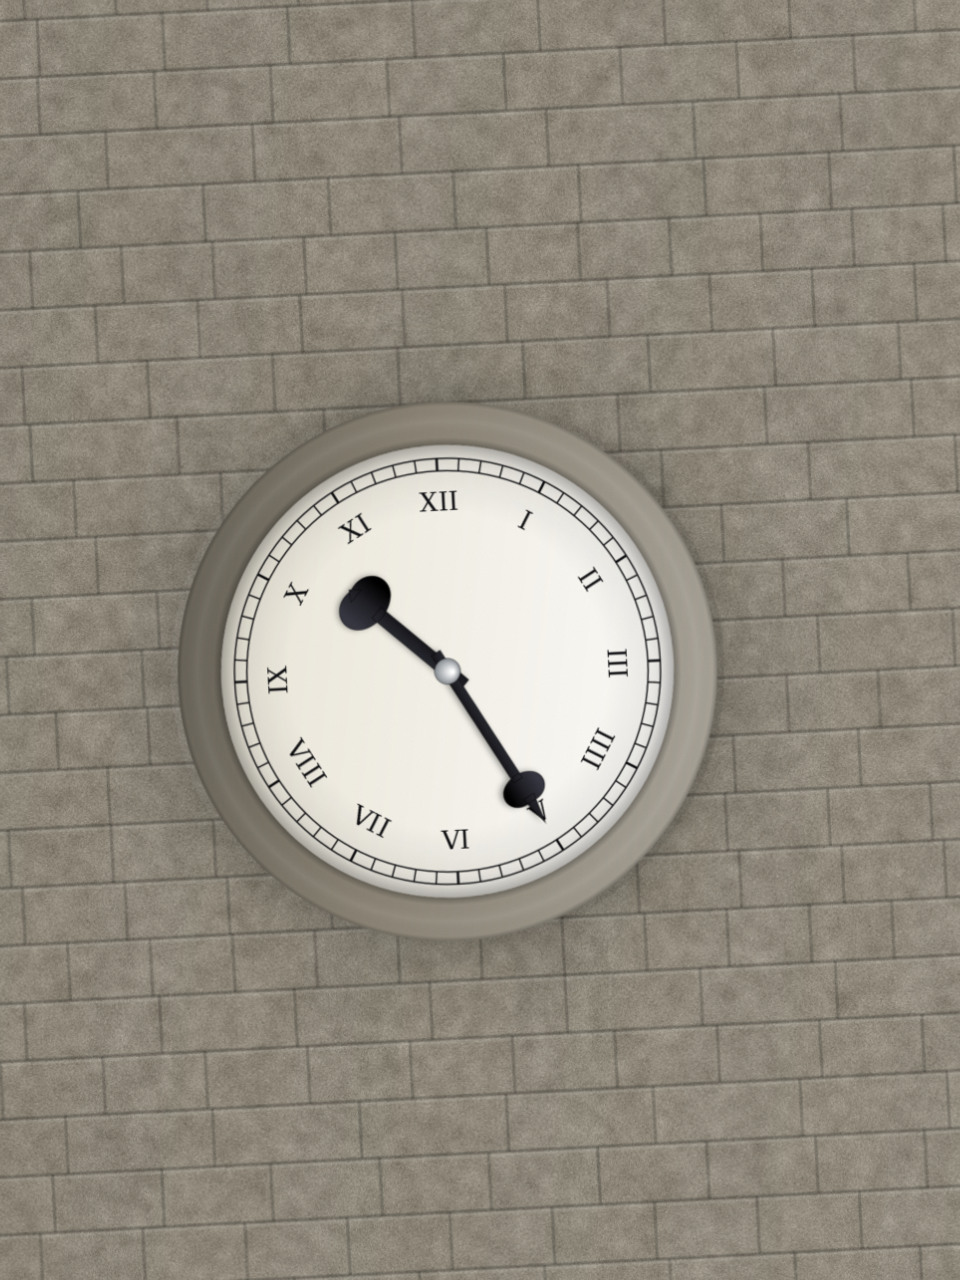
10:25
